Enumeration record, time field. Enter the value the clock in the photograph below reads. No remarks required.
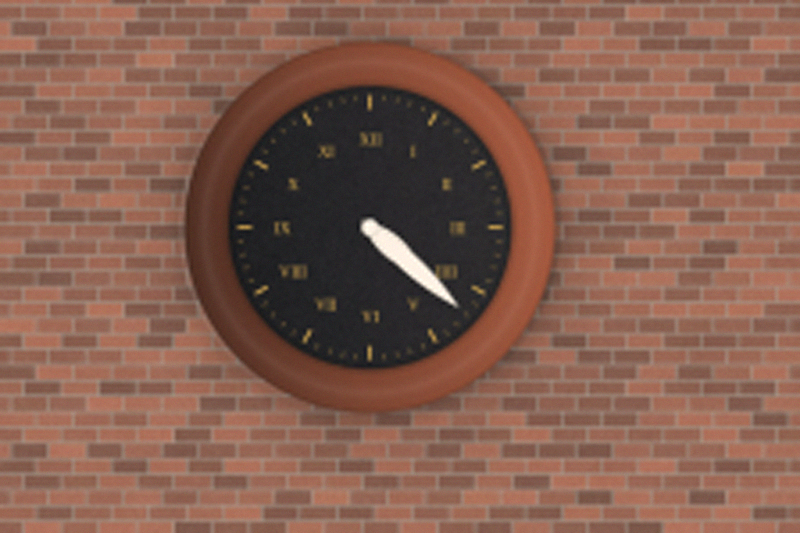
4:22
